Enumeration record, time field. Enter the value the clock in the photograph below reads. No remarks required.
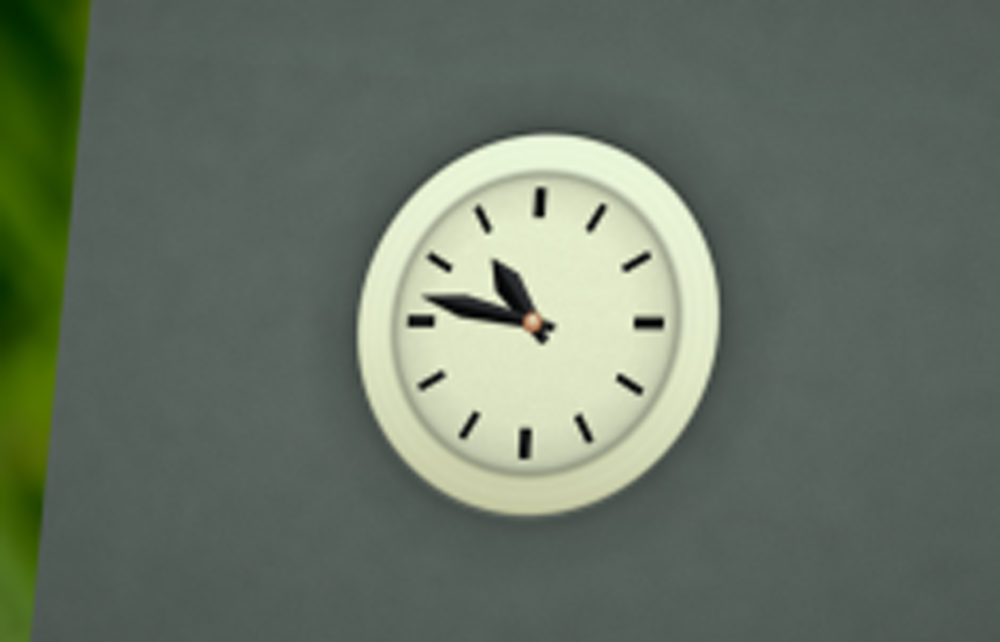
10:47
